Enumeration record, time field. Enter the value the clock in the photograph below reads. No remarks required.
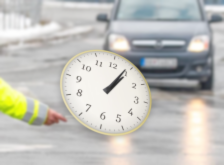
1:04
